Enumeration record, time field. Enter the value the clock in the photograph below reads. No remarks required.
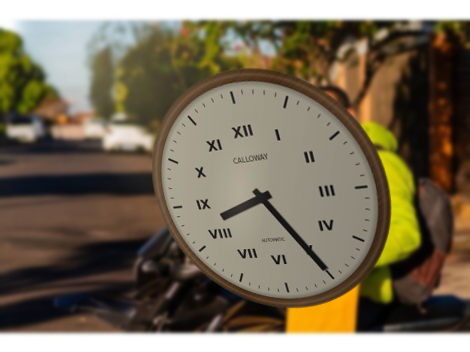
8:25
